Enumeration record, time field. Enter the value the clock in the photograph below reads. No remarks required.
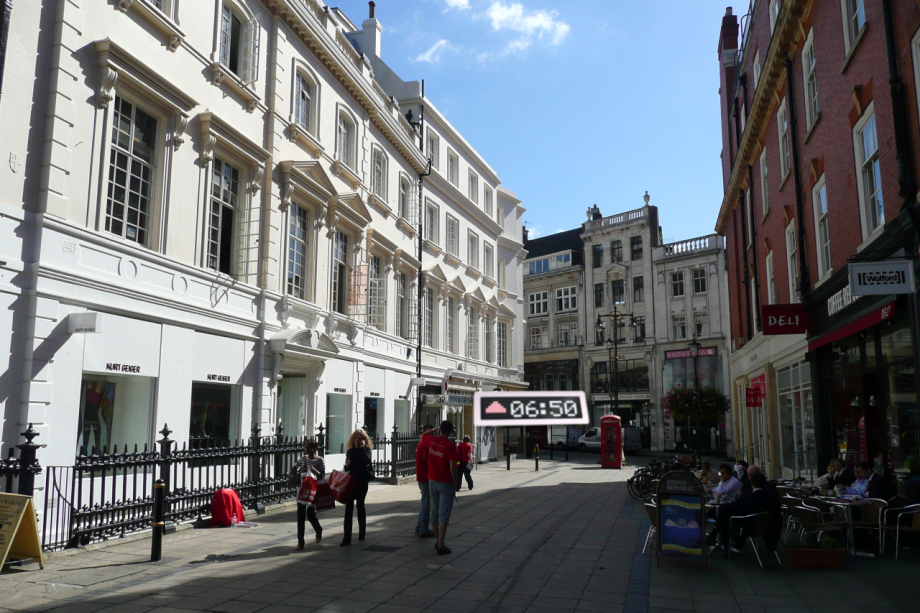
6:50
